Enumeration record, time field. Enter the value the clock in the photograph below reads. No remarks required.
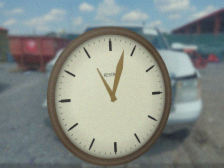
11:03
